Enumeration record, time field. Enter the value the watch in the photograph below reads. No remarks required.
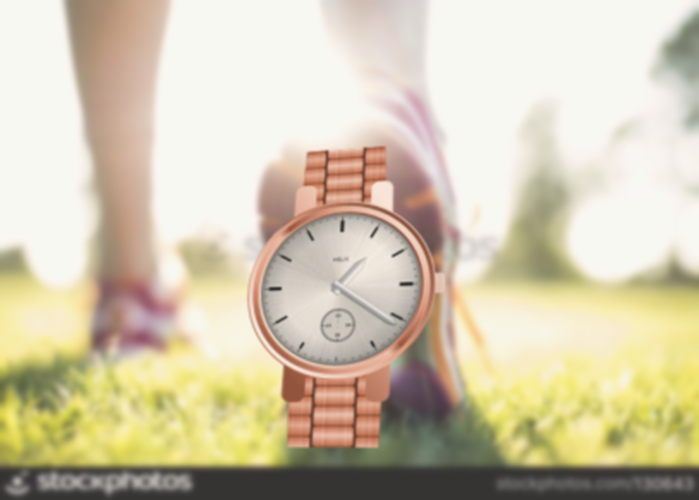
1:21
